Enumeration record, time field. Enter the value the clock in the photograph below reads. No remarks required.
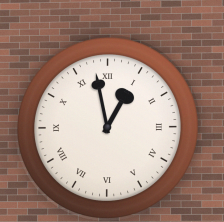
12:58
